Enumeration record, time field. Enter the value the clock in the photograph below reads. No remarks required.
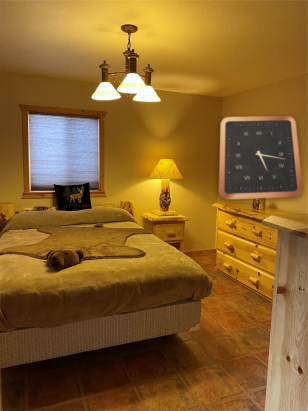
5:17
